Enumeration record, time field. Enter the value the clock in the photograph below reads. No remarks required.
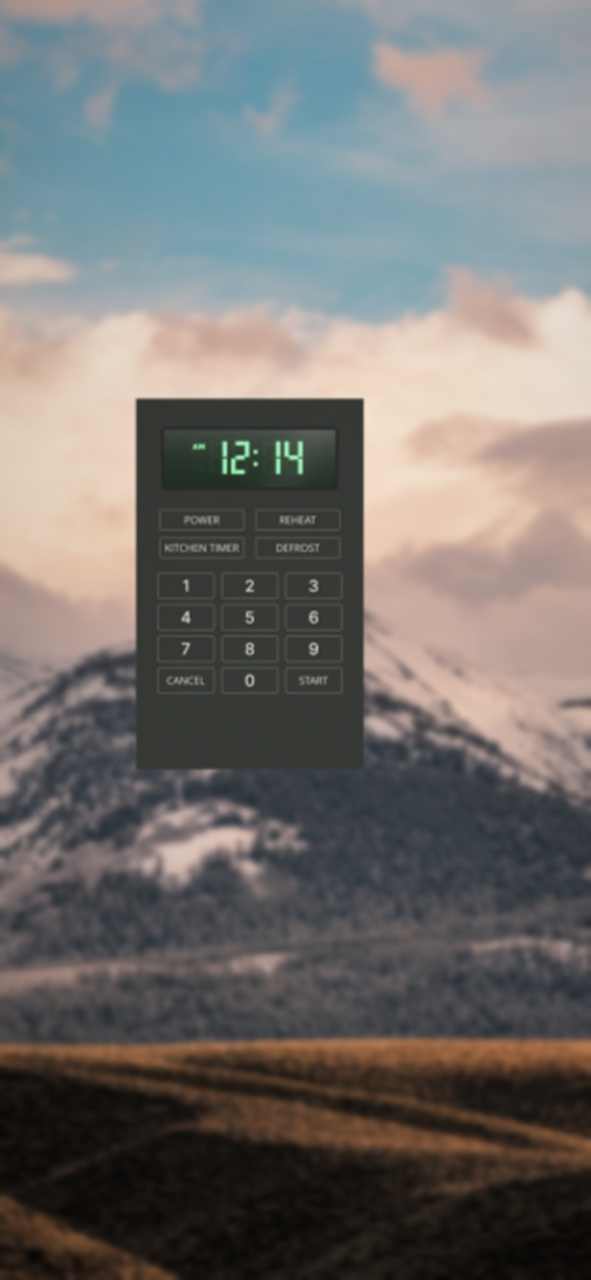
12:14
